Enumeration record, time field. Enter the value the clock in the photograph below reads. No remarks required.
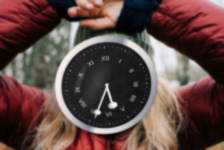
5:34
